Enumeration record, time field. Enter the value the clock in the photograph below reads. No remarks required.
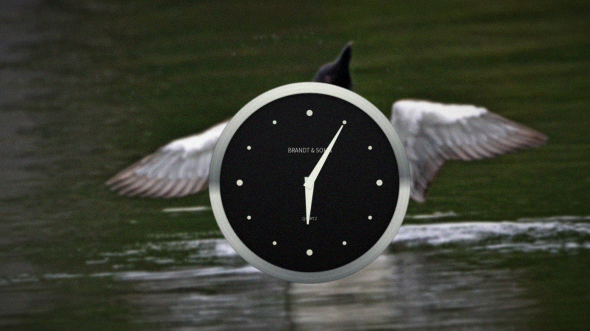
6:05
